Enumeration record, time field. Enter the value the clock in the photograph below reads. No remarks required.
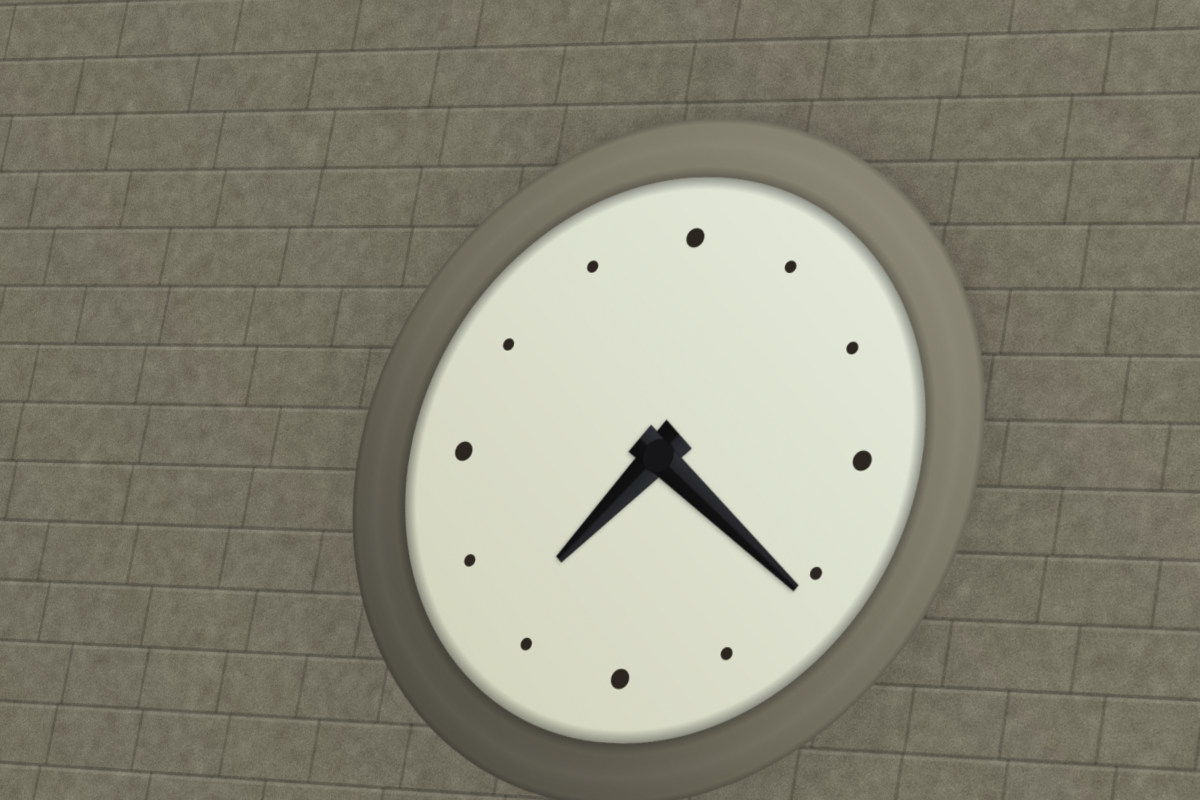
7:21
